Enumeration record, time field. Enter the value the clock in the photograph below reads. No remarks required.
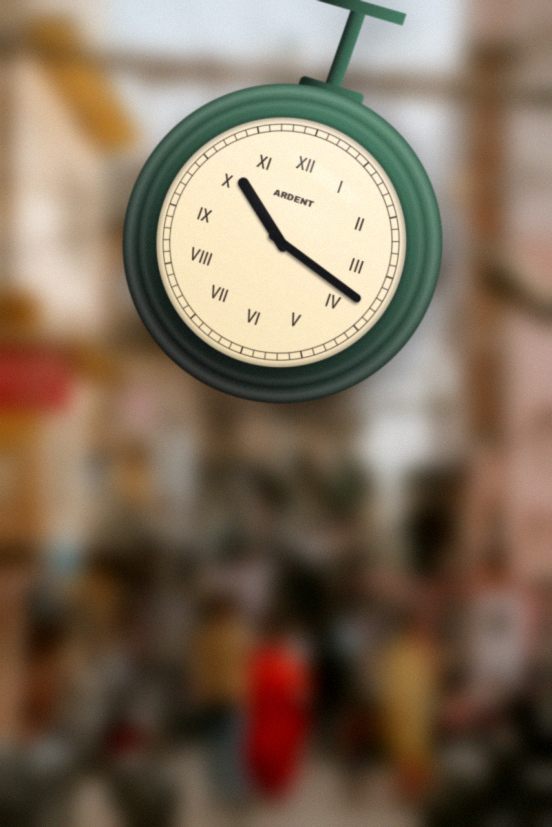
10:18
